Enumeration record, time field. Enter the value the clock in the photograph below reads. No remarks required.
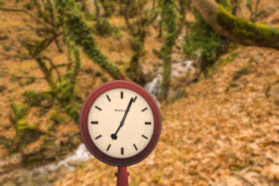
7:04
